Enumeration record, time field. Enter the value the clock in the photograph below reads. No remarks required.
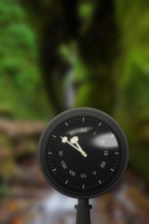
10:51
